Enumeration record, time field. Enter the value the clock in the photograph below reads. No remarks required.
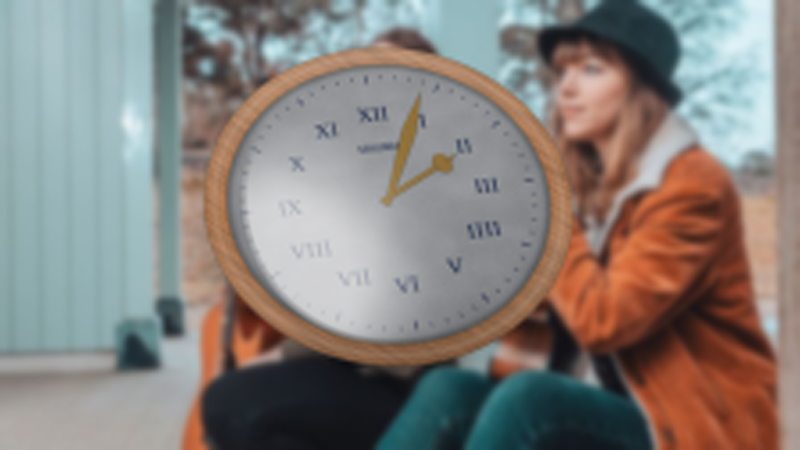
2:04
